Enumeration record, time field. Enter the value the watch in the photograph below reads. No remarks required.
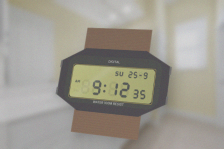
9:12:35
